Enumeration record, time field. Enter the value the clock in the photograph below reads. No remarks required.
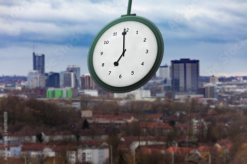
6:59
